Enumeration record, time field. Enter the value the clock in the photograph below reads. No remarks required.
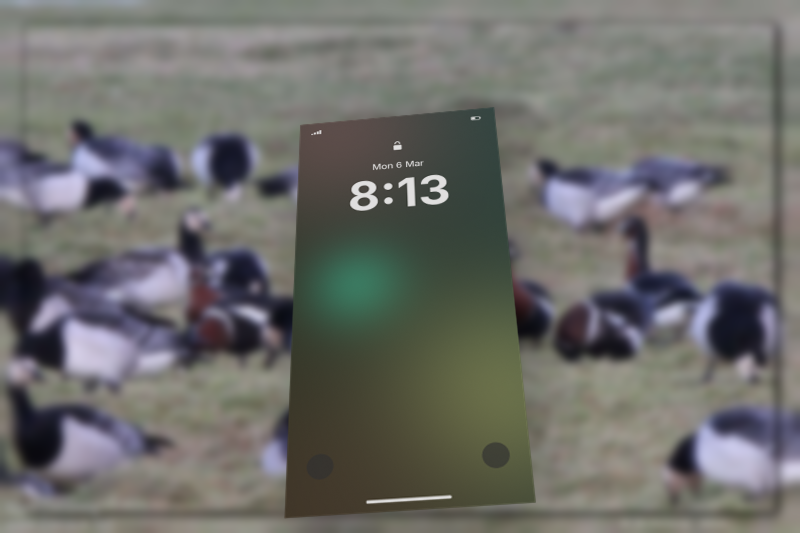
8:13
